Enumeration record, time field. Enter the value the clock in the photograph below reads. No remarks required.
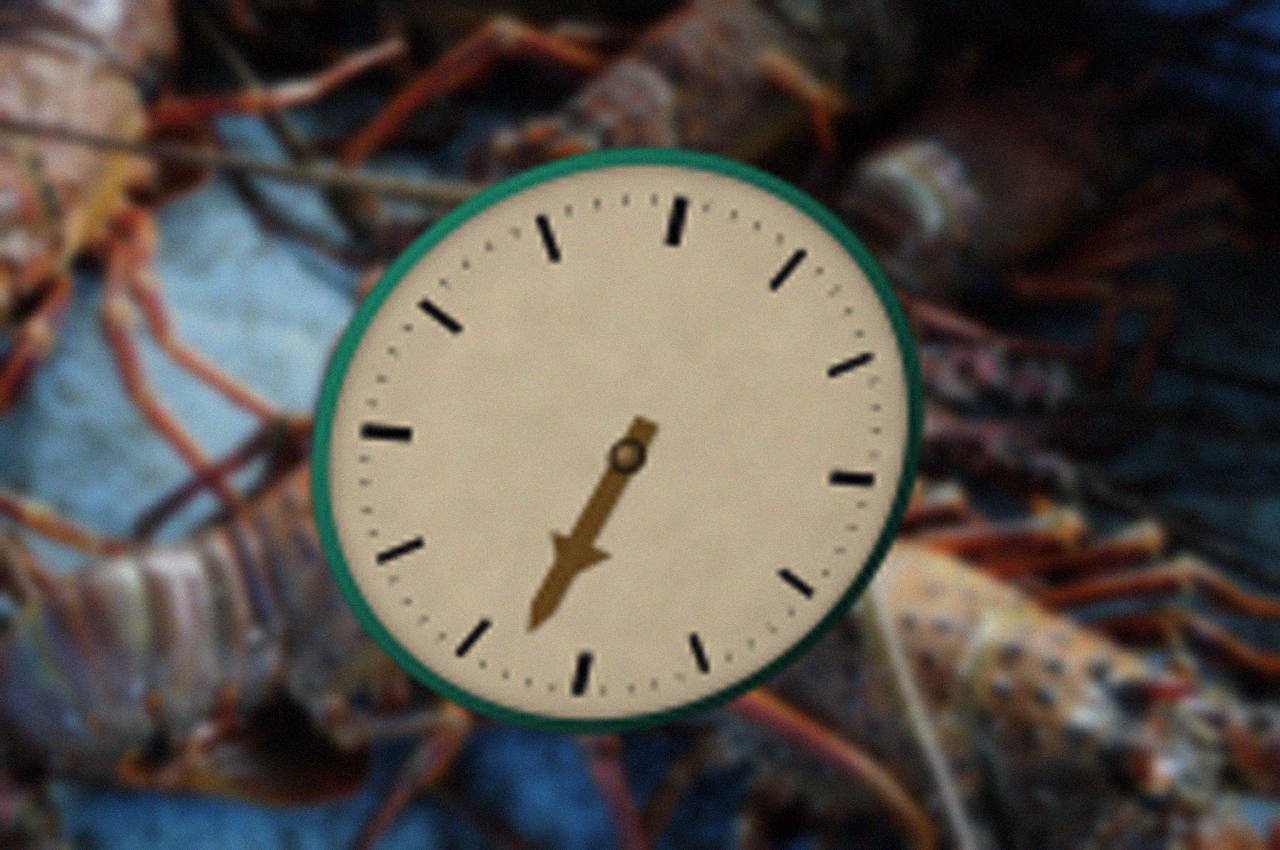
6:33
